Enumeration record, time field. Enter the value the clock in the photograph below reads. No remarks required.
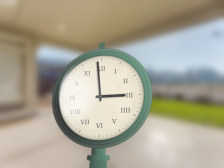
2:59
